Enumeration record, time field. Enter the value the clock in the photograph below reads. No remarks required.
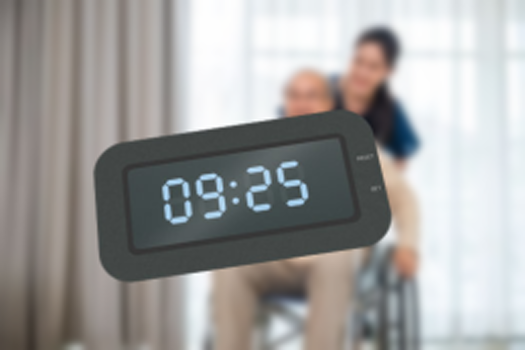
9:25
